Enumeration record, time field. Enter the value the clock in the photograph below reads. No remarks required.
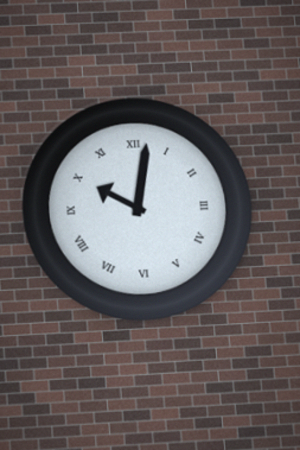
10:02
